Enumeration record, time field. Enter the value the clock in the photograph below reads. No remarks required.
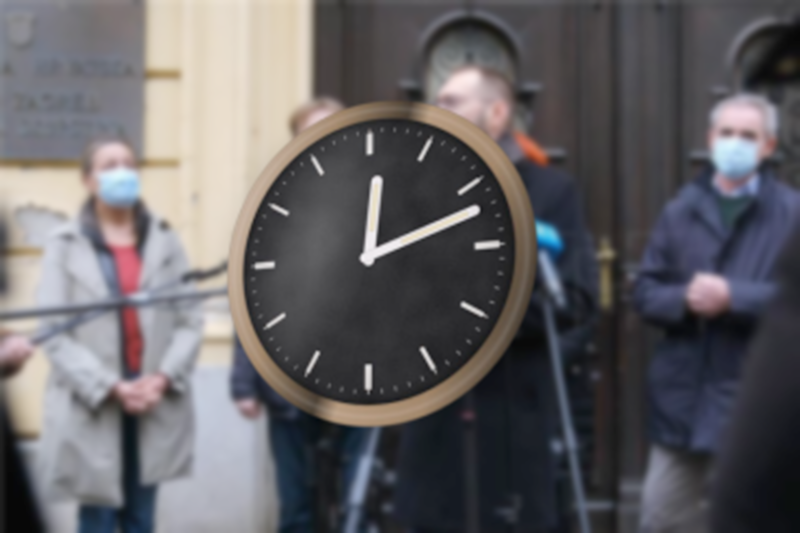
12:12
